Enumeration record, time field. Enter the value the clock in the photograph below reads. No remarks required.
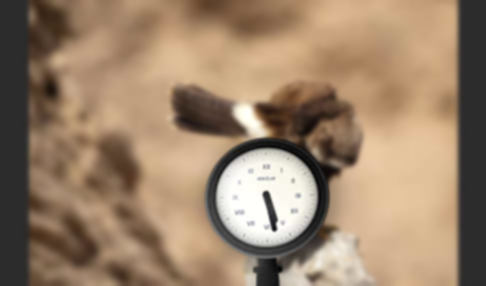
5:28
